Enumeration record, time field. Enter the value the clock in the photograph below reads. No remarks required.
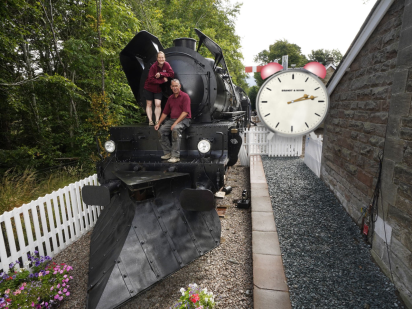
2:13
